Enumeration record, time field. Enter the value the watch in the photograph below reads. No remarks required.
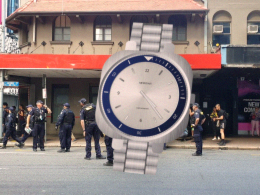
4:23
